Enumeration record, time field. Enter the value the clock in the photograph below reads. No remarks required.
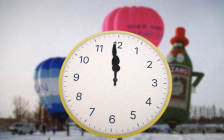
11:59
